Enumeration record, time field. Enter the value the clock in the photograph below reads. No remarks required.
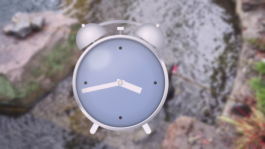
3:43
